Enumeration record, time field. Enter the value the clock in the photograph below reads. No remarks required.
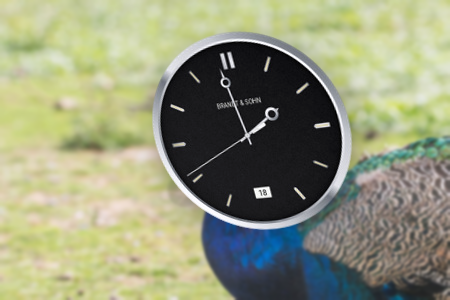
1:58:41
